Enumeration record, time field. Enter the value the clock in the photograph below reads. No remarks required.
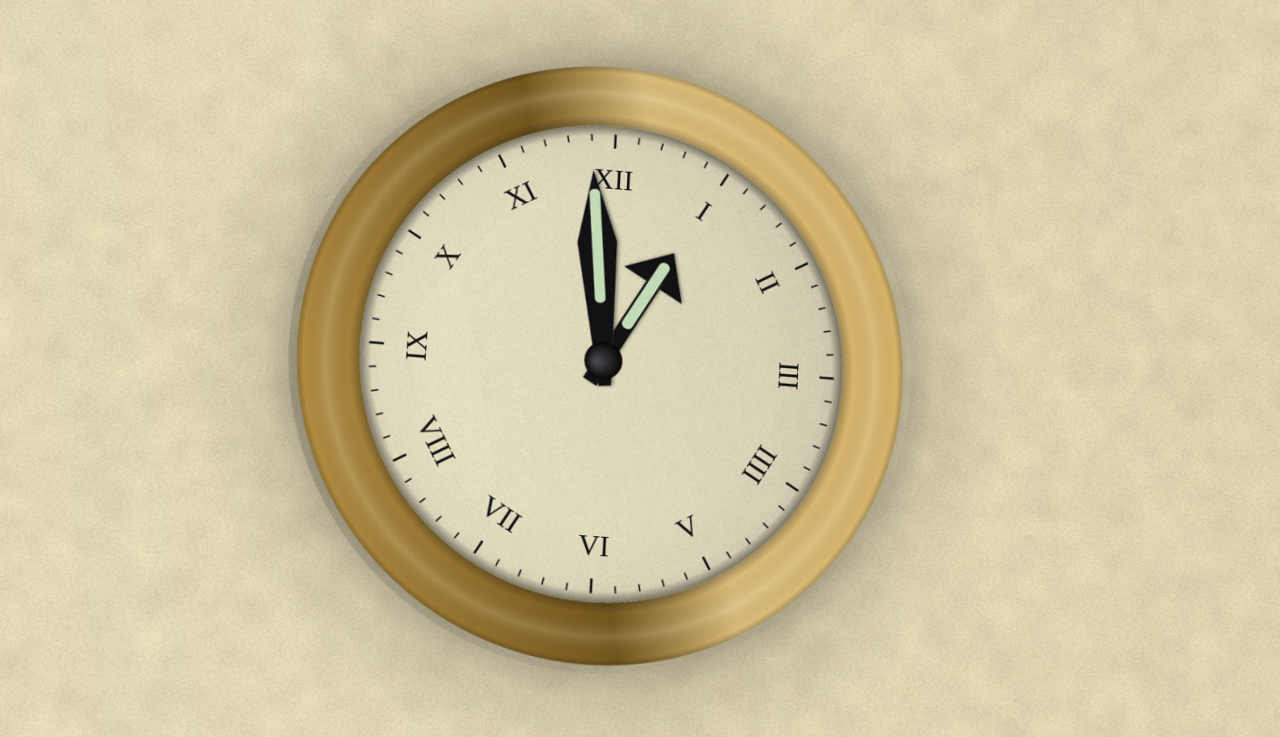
12:59
